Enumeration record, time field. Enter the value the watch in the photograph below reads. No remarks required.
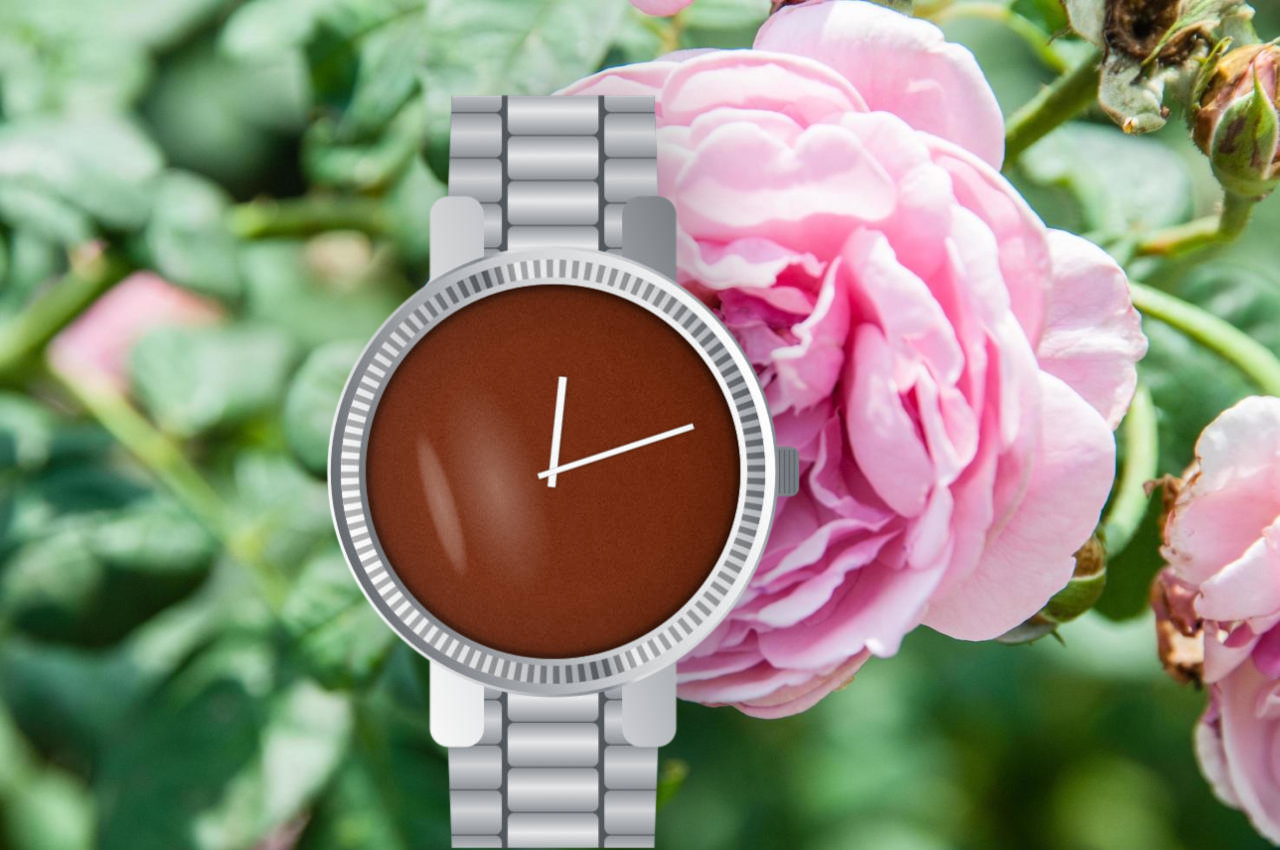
12:12
